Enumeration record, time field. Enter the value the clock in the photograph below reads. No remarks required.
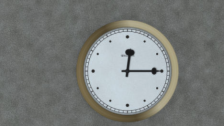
12:15
